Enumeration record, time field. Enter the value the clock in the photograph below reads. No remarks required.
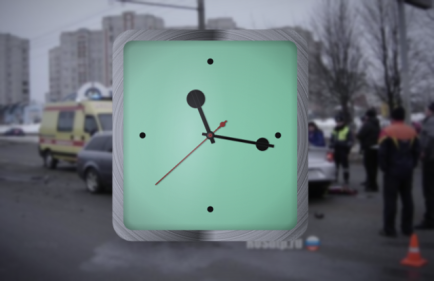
11:16:38
